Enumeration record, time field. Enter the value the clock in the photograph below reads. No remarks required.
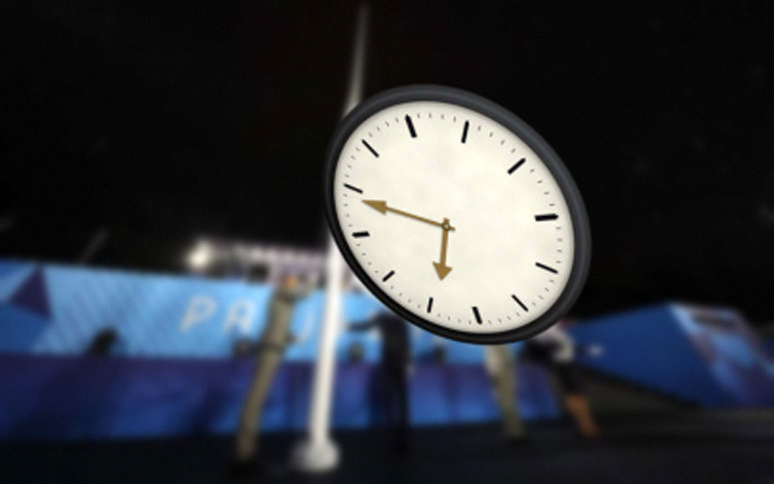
6:49
